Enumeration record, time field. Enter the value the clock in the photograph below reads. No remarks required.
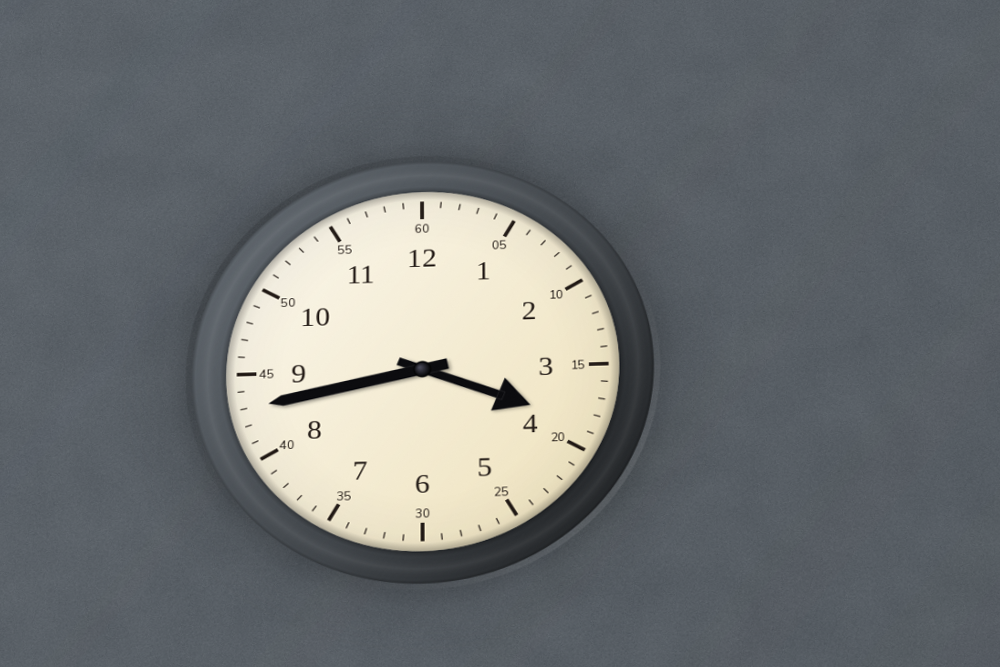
3:43
